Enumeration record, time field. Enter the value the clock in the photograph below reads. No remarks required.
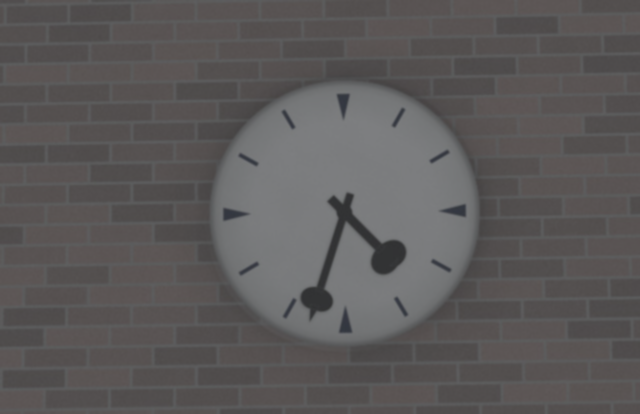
4:33
